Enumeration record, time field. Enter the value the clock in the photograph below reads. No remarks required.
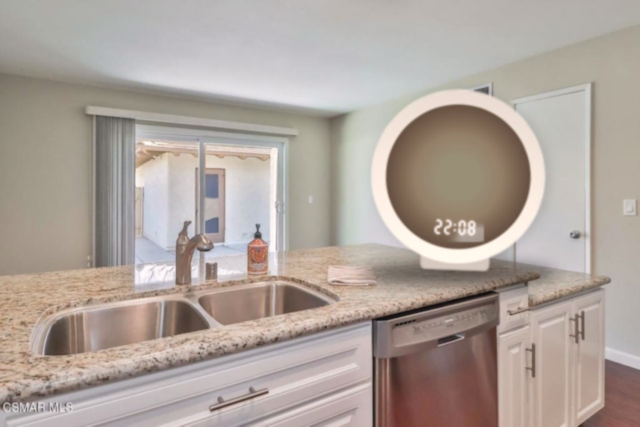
22:08
